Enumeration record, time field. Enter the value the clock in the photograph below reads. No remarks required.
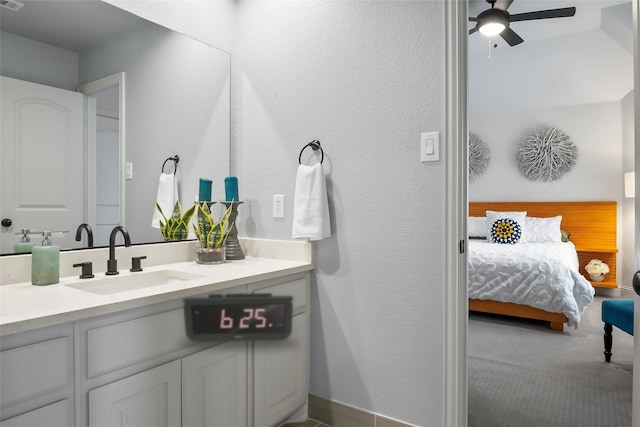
6:25
